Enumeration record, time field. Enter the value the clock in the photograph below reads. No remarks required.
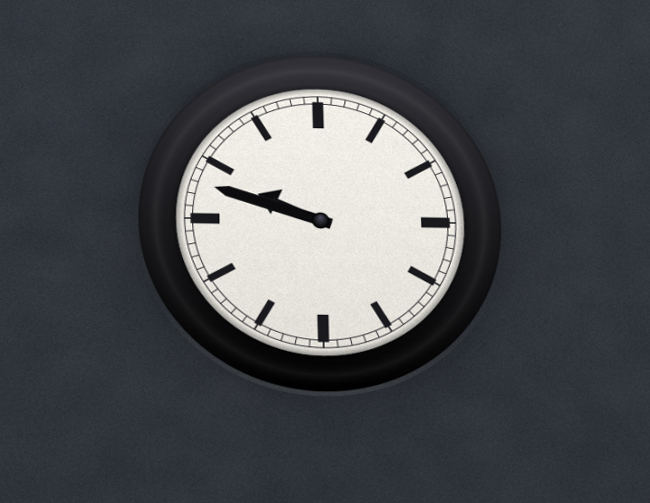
9:48
